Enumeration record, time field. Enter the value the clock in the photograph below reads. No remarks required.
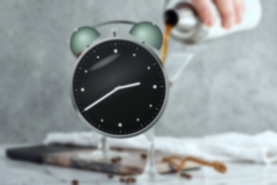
2:40
